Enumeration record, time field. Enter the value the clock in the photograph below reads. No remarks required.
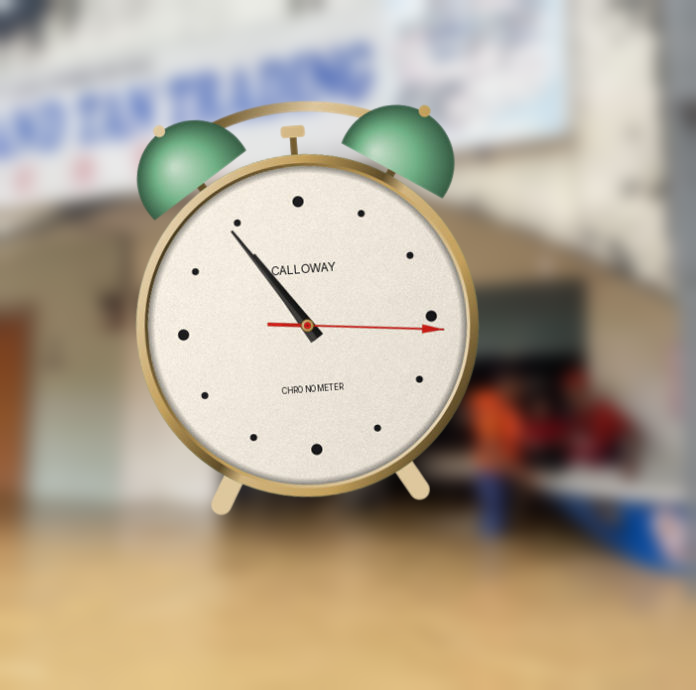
10:54:16
